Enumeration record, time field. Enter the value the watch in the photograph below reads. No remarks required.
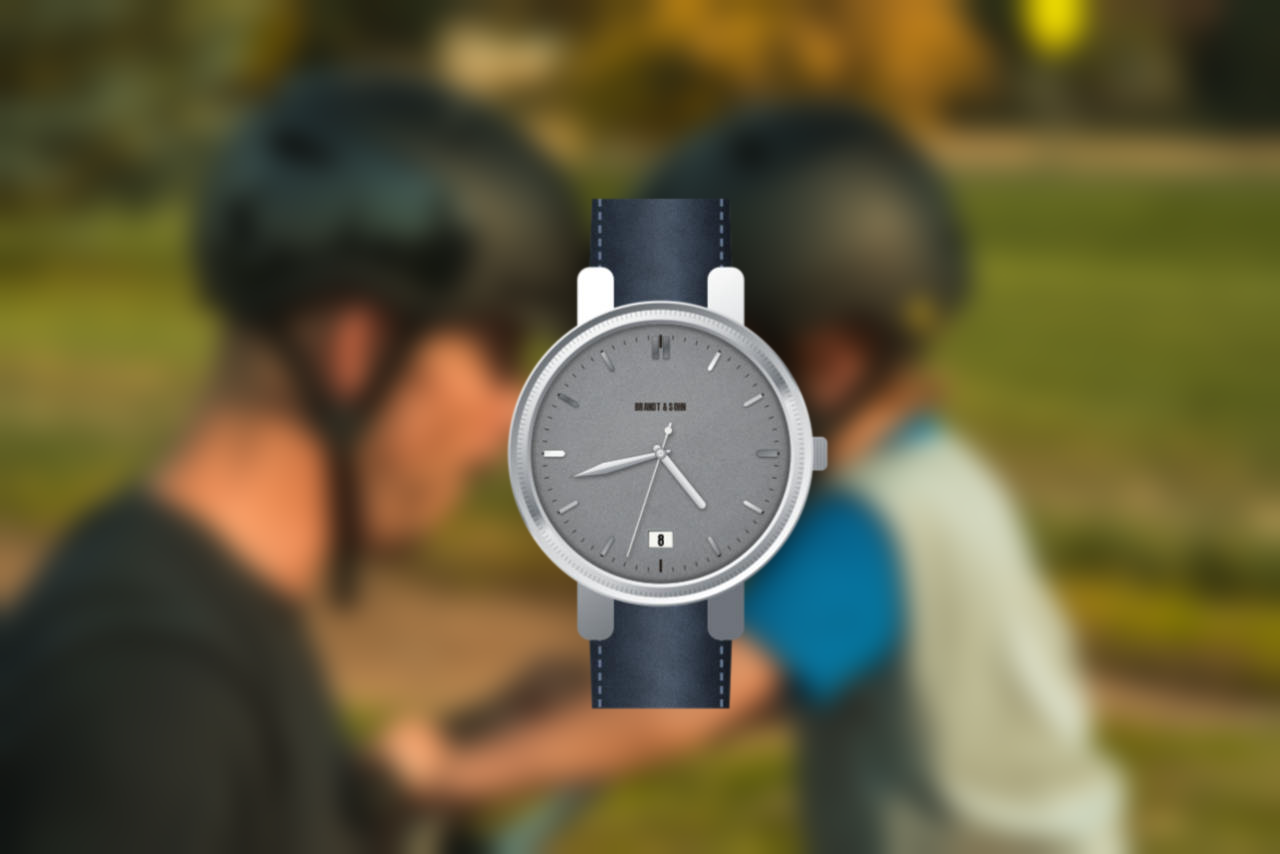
4:42:33
